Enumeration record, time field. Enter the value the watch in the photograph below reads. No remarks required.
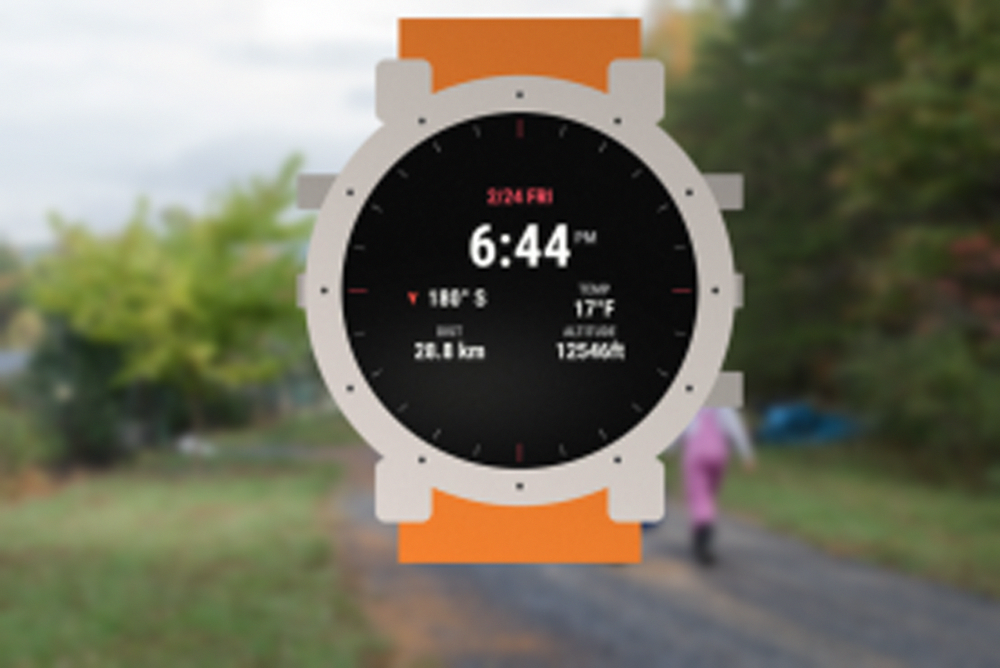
6:44
